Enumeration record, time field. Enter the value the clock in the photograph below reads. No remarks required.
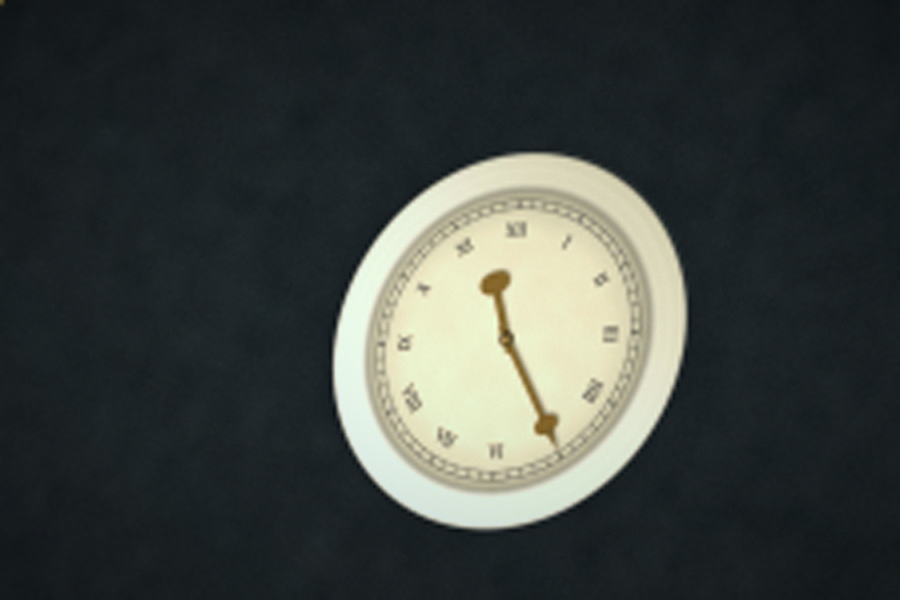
11:25
